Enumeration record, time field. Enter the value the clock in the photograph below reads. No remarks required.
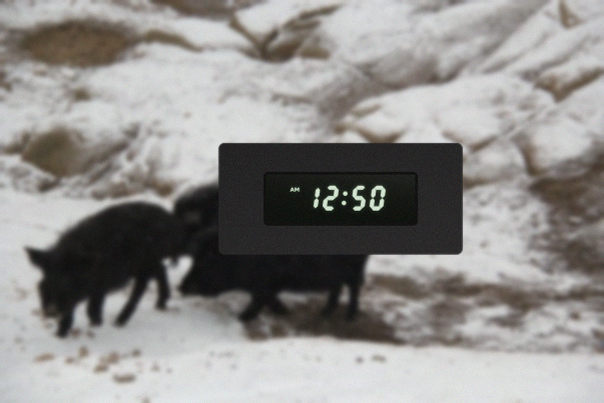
12:50
